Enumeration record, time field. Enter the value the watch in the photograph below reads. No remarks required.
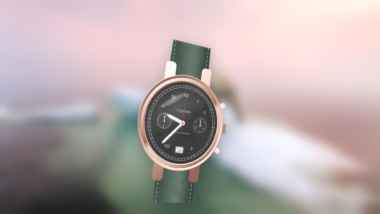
9:37
